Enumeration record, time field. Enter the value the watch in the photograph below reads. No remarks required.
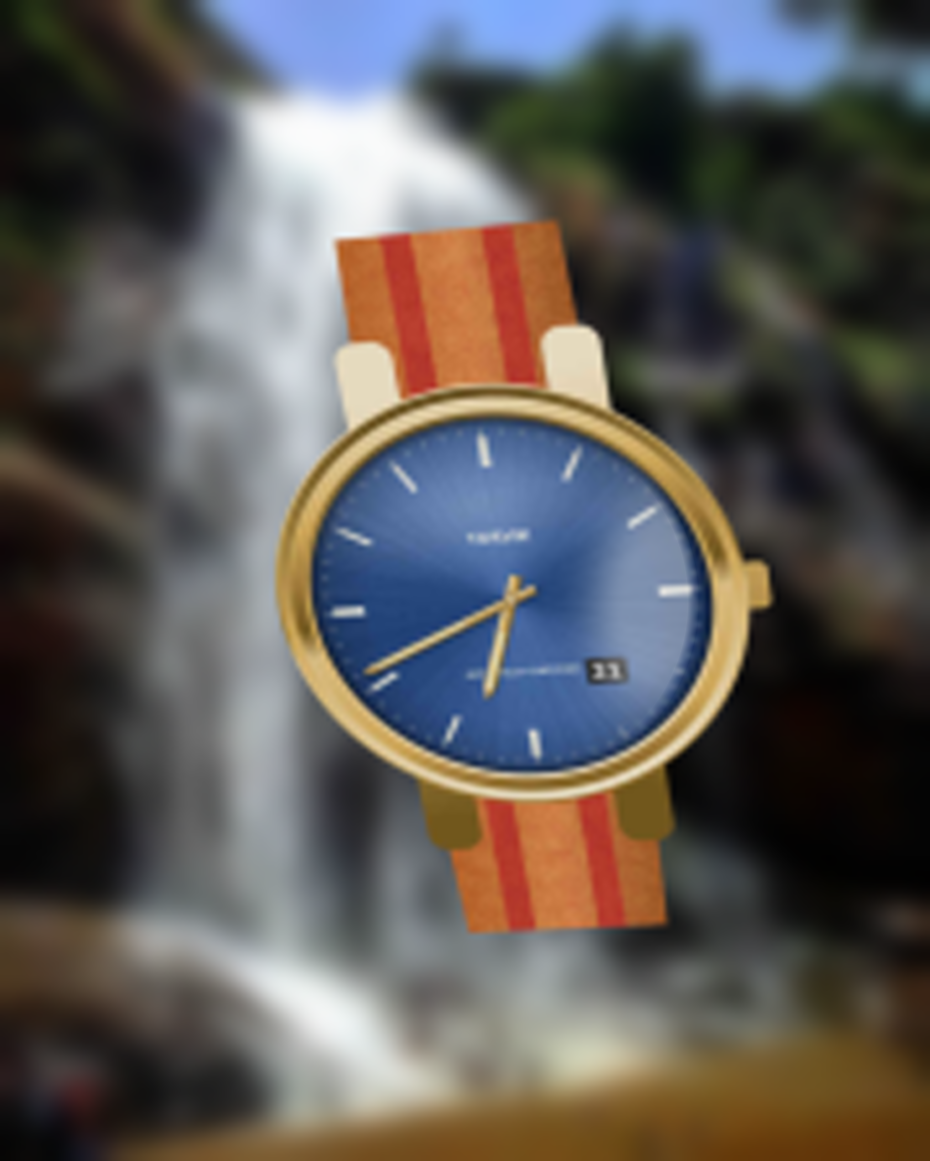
6:41
